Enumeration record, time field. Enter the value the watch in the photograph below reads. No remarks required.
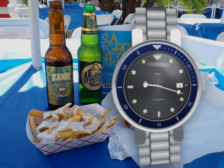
9:18
